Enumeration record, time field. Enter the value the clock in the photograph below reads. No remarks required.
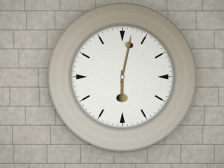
6:02
